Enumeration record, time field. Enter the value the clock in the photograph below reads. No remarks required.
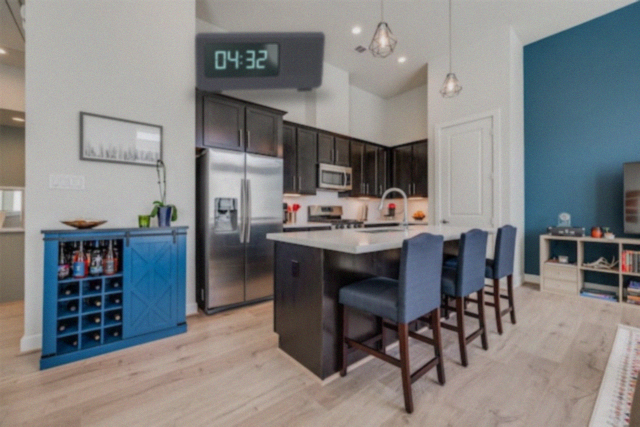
4:32
